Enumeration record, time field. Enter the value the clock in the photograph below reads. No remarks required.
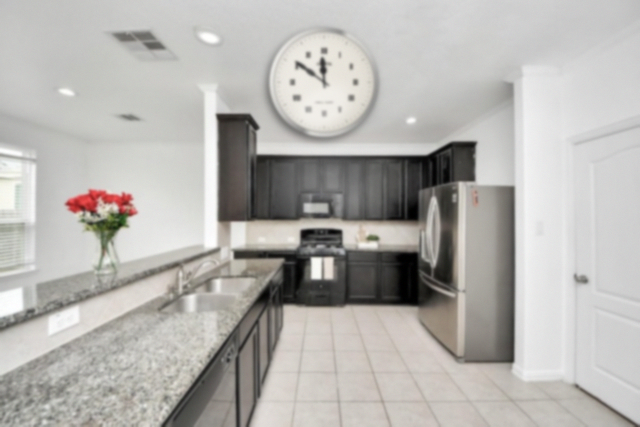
11:51
